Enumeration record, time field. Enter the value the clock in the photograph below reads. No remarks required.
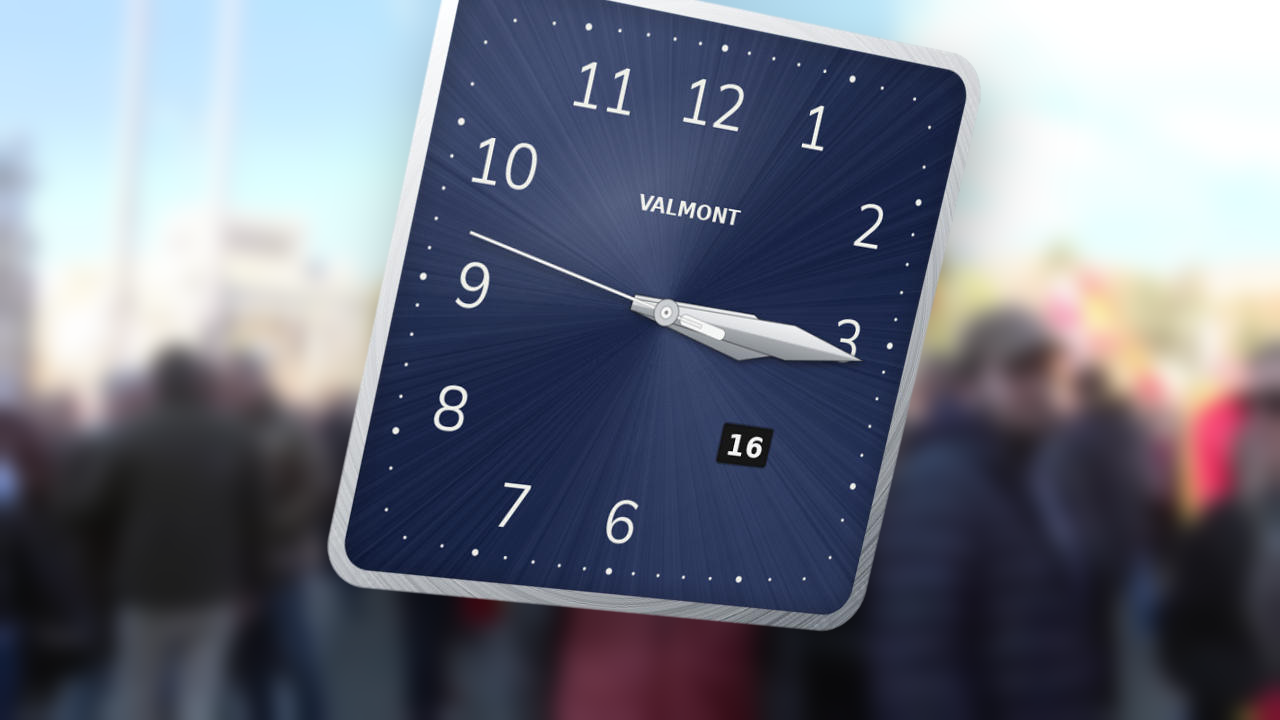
3:15:47
